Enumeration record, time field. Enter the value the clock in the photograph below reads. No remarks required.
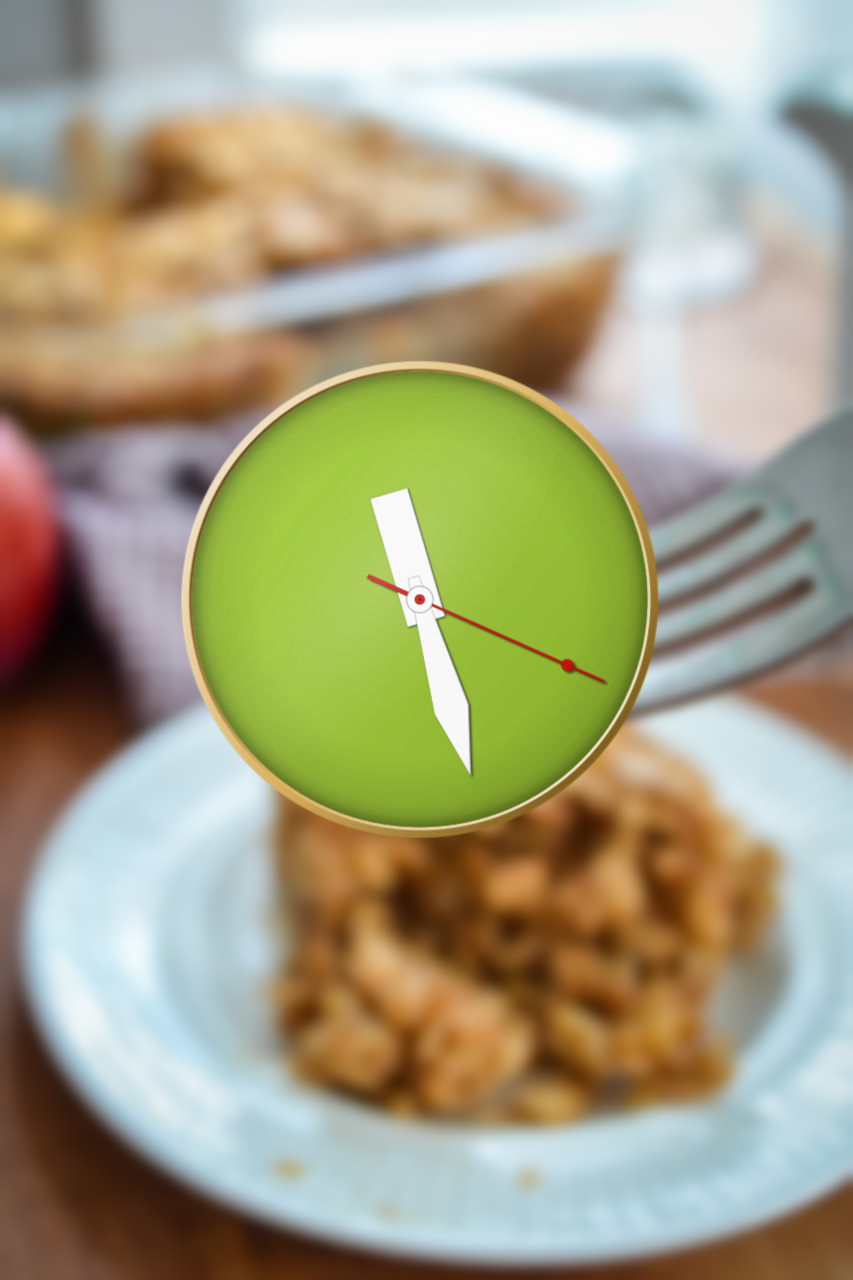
11:27:19
